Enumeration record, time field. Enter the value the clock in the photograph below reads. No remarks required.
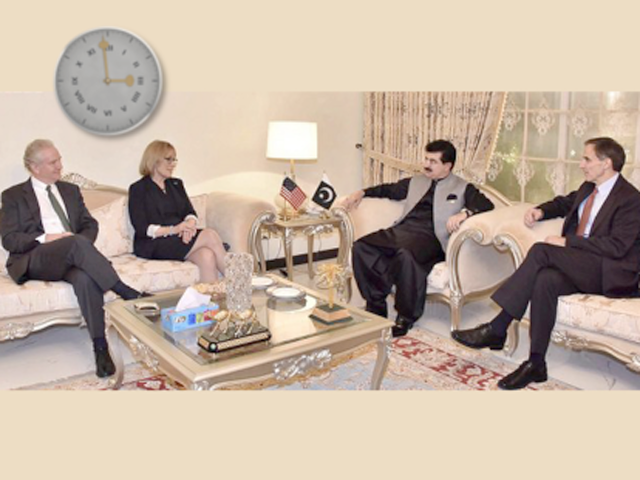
2:59
